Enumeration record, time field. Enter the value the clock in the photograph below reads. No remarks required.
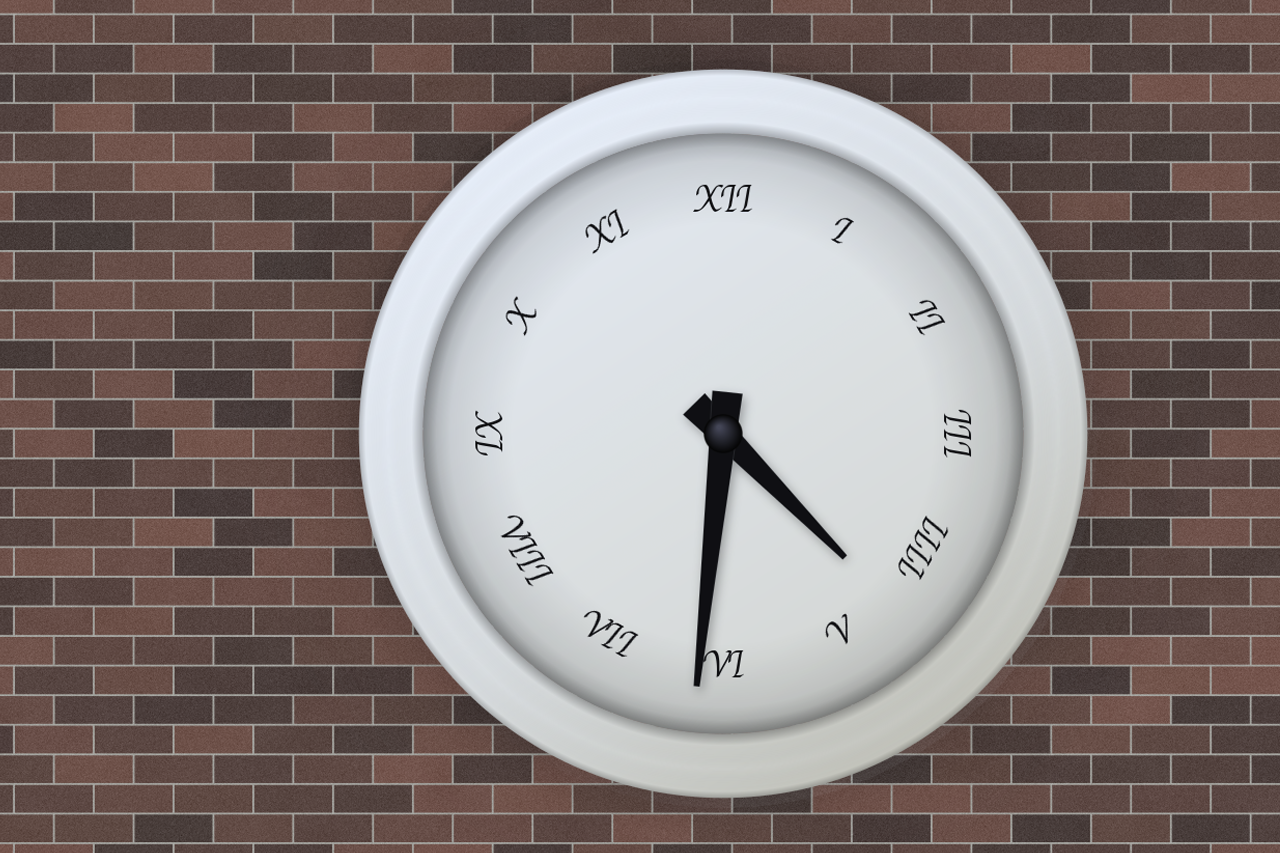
4:31
